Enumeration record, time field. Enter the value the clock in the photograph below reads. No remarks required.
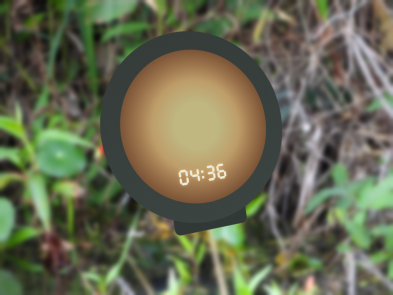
4:36
